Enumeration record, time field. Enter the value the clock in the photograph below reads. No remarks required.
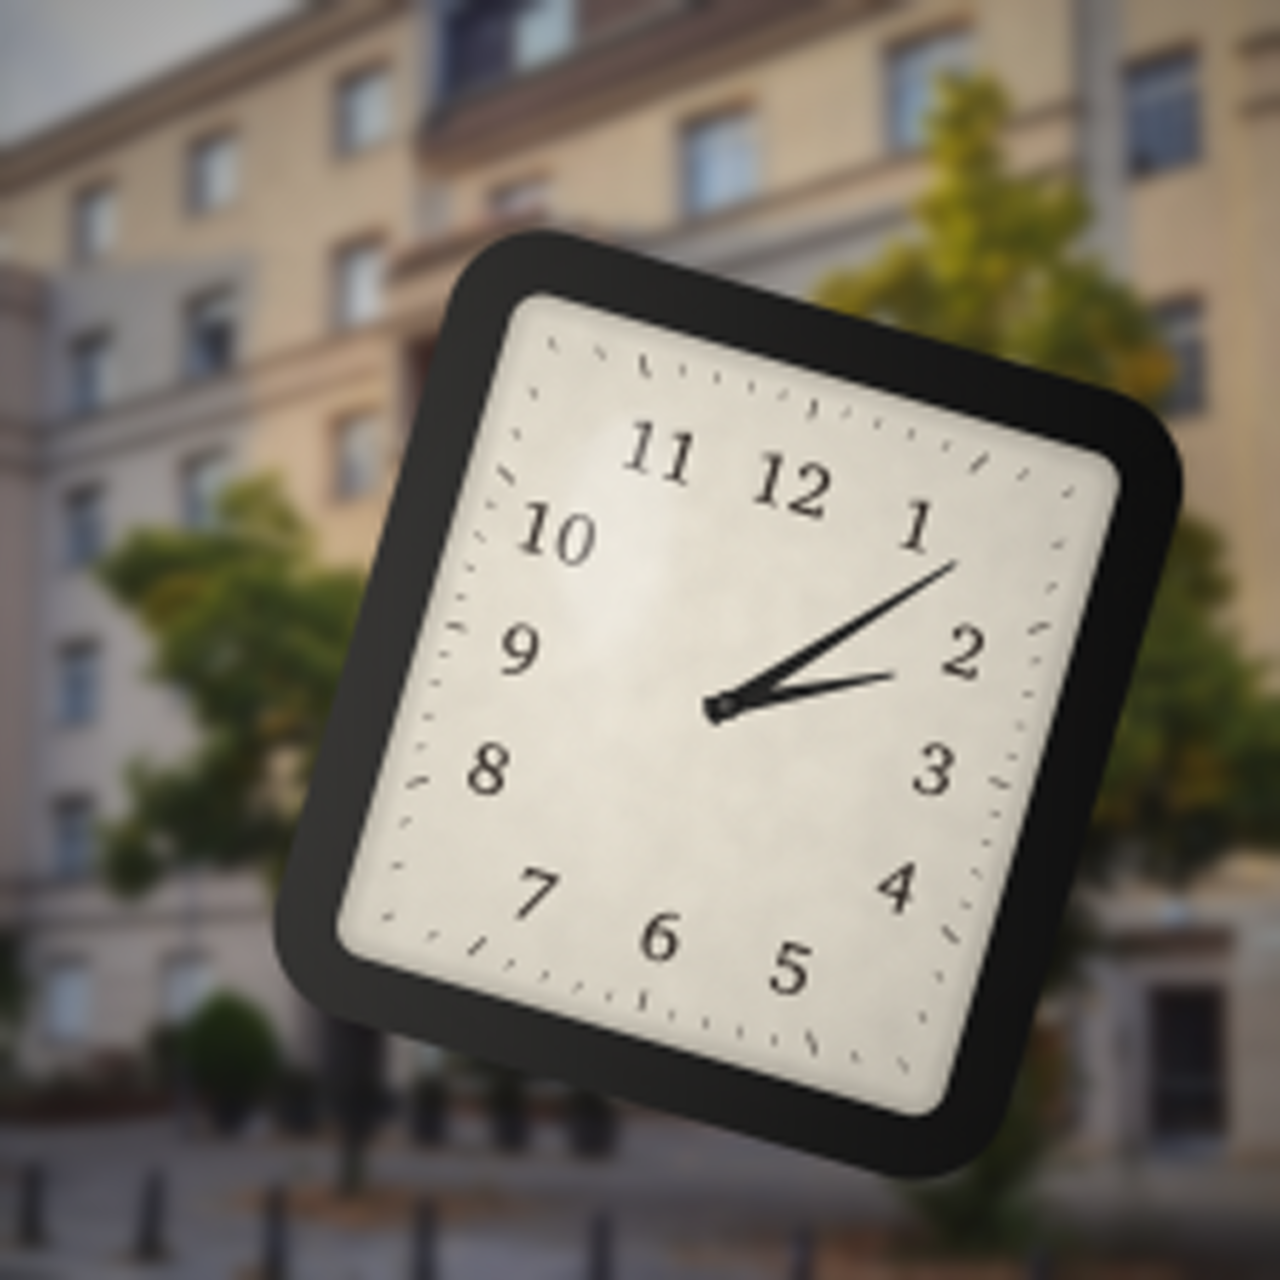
2:07
